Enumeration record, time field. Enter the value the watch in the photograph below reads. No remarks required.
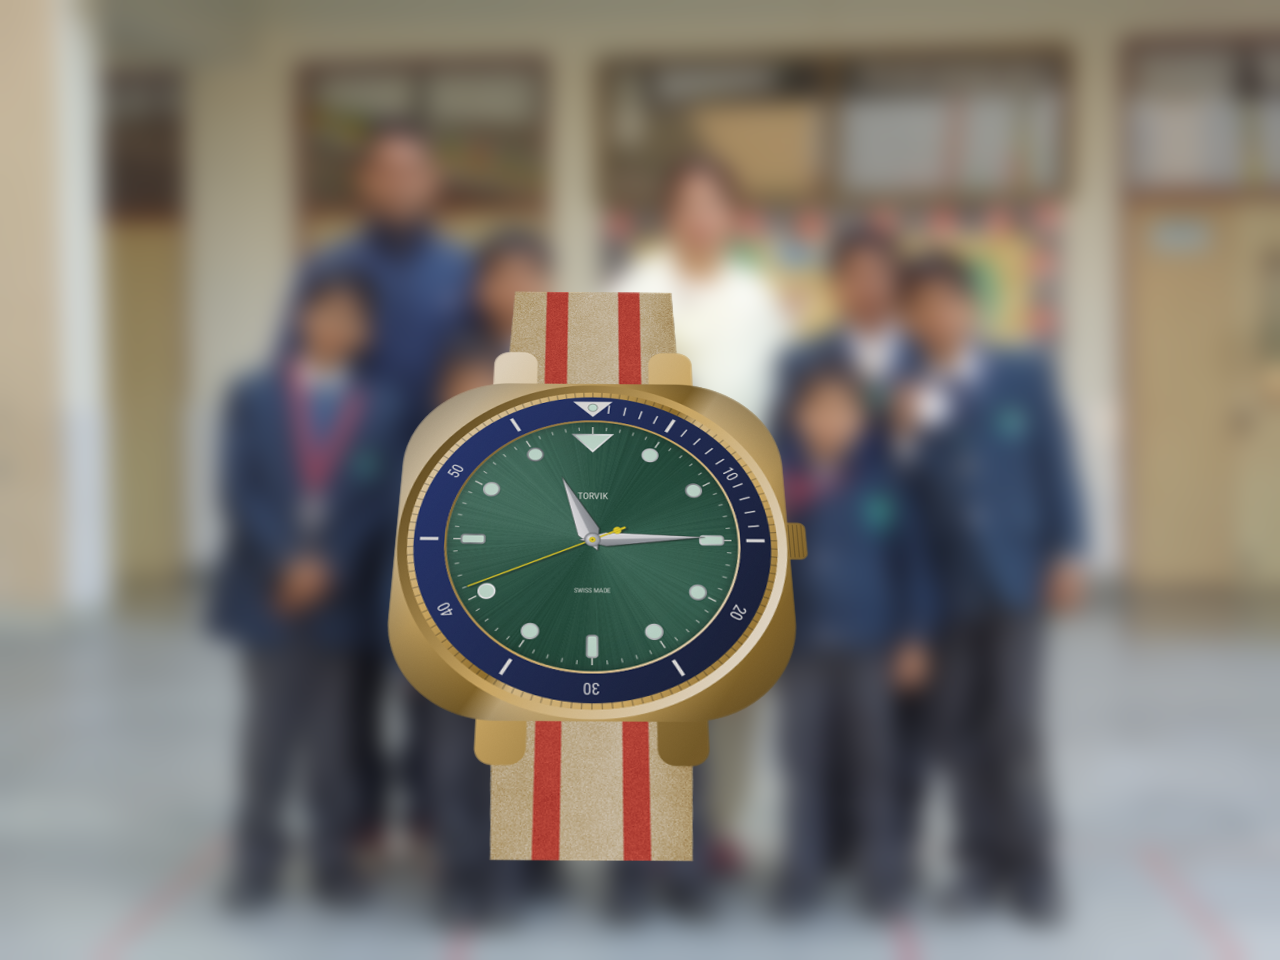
11:14:41
